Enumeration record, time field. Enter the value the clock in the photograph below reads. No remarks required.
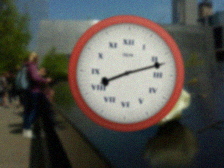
8:12
